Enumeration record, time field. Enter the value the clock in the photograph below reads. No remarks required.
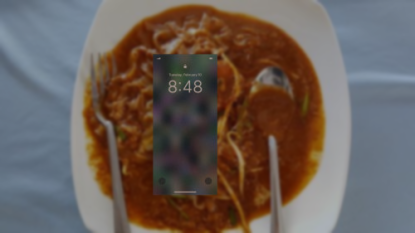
8:48
